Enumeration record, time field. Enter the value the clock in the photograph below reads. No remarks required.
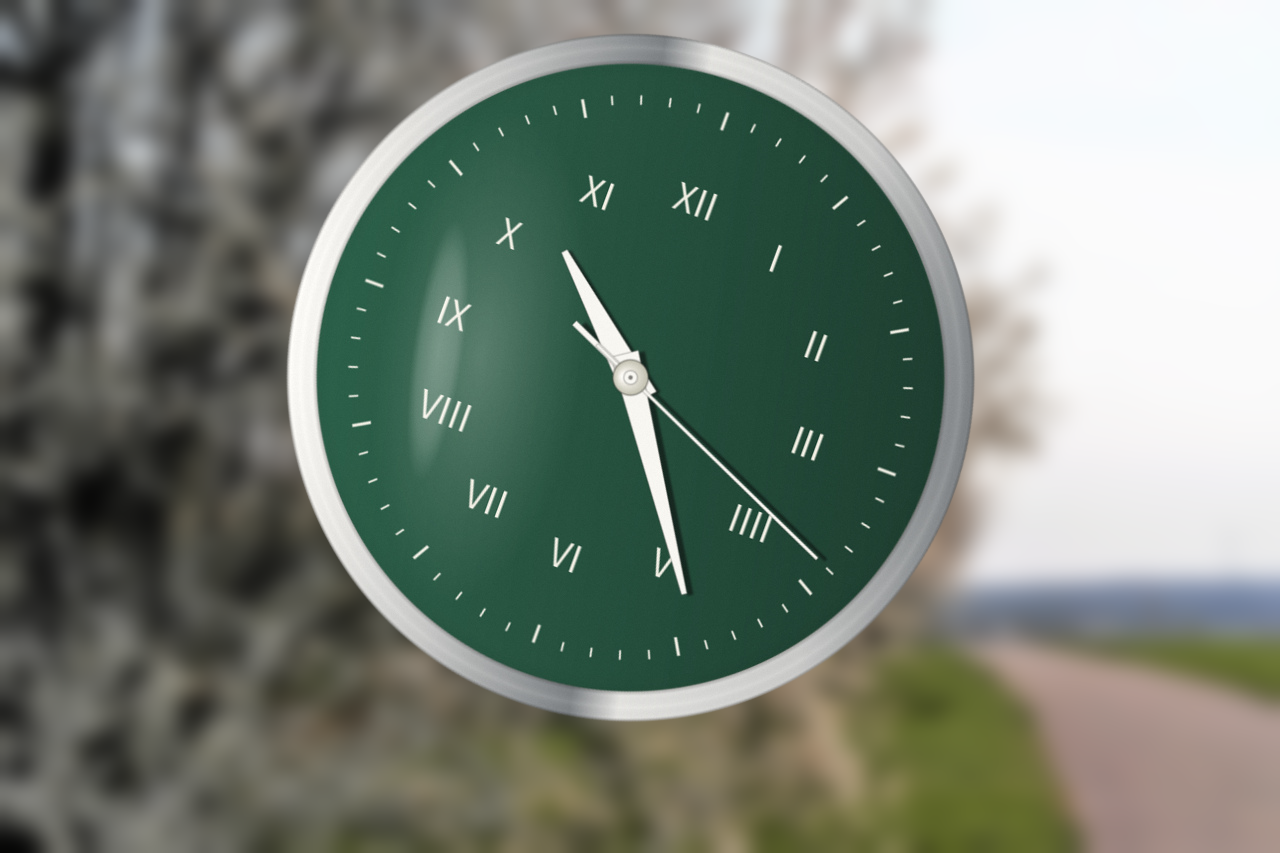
10:24:19
